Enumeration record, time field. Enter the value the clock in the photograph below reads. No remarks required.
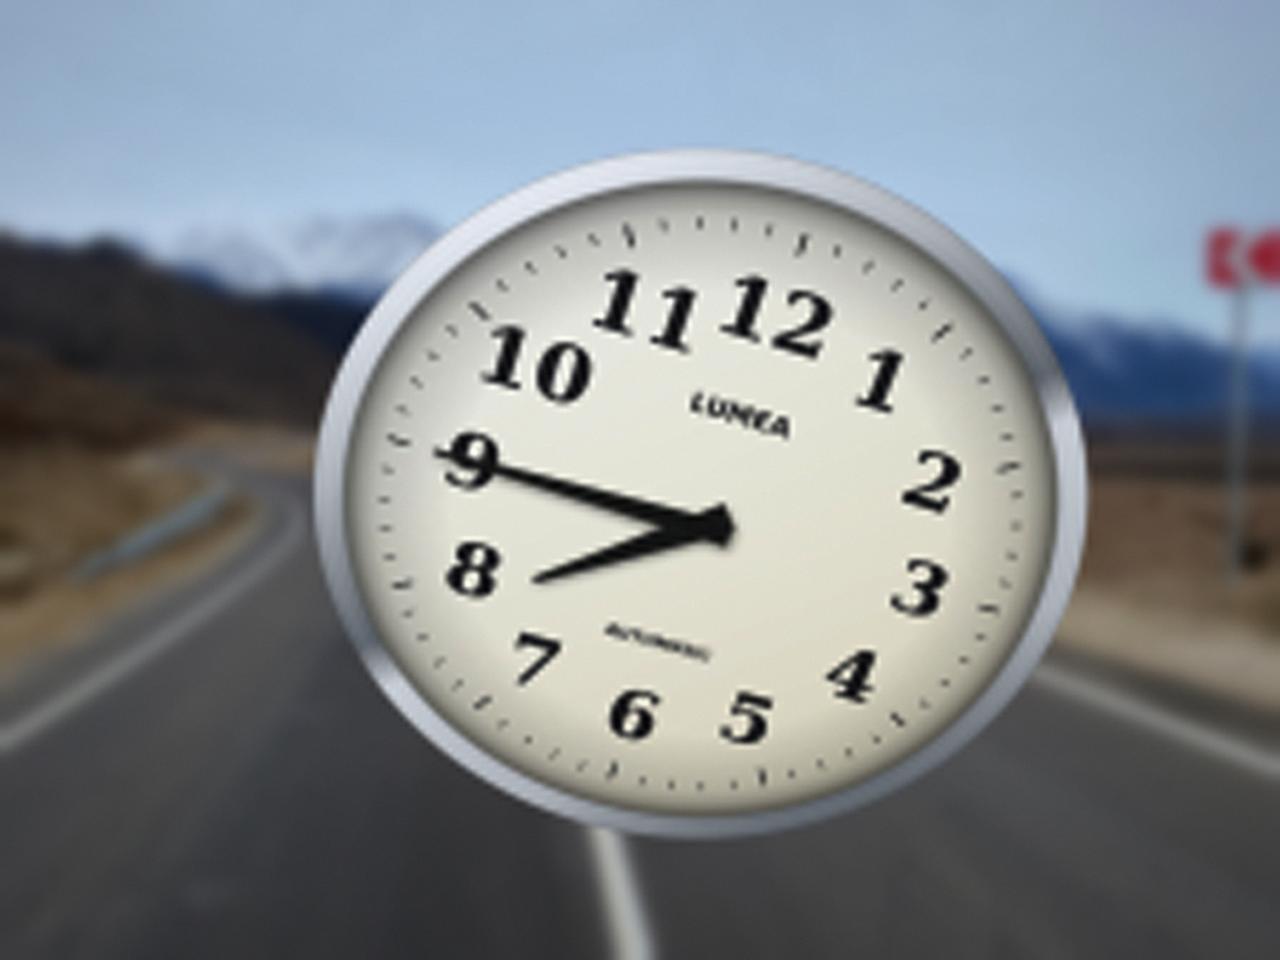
7:45
